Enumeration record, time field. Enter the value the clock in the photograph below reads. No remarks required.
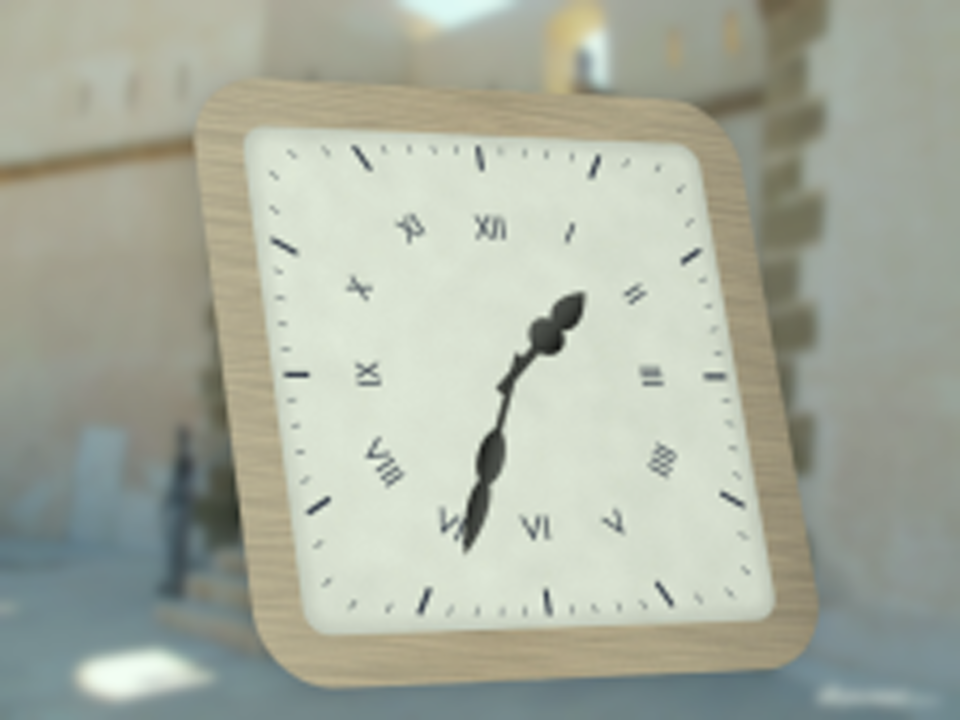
1:34
